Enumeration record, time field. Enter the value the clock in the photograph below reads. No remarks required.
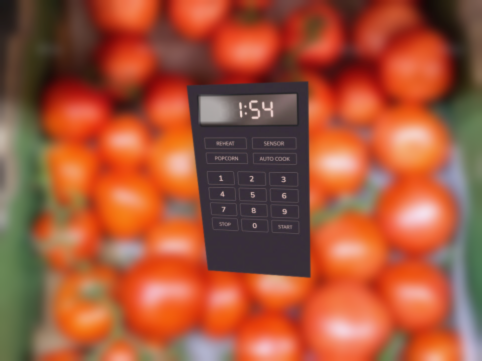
1:54
